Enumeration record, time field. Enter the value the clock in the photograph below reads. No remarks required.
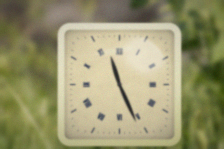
11:26
